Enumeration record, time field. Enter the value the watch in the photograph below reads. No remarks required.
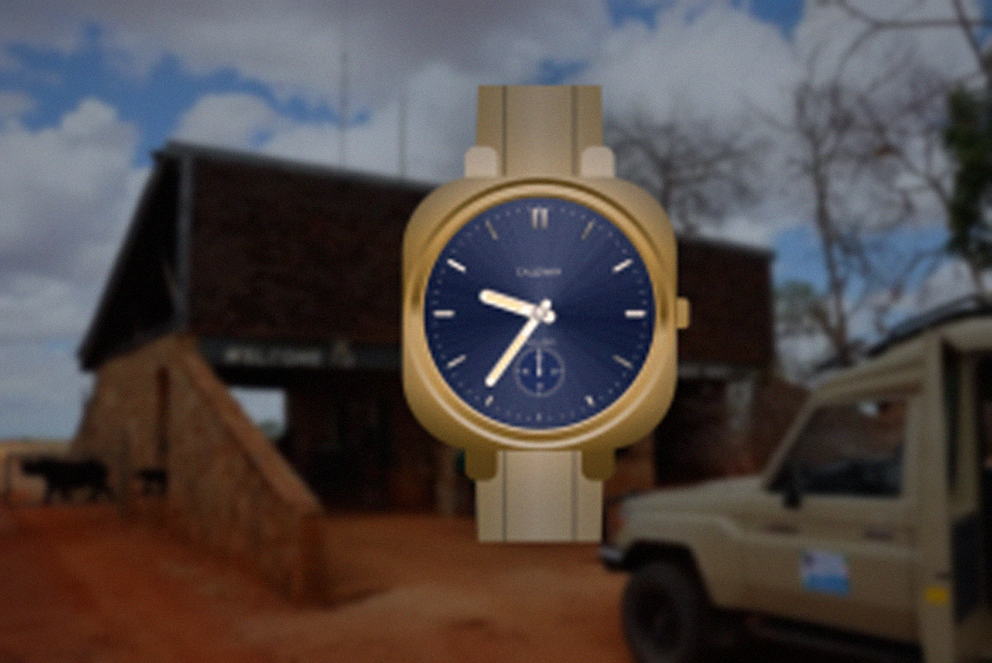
9:36
